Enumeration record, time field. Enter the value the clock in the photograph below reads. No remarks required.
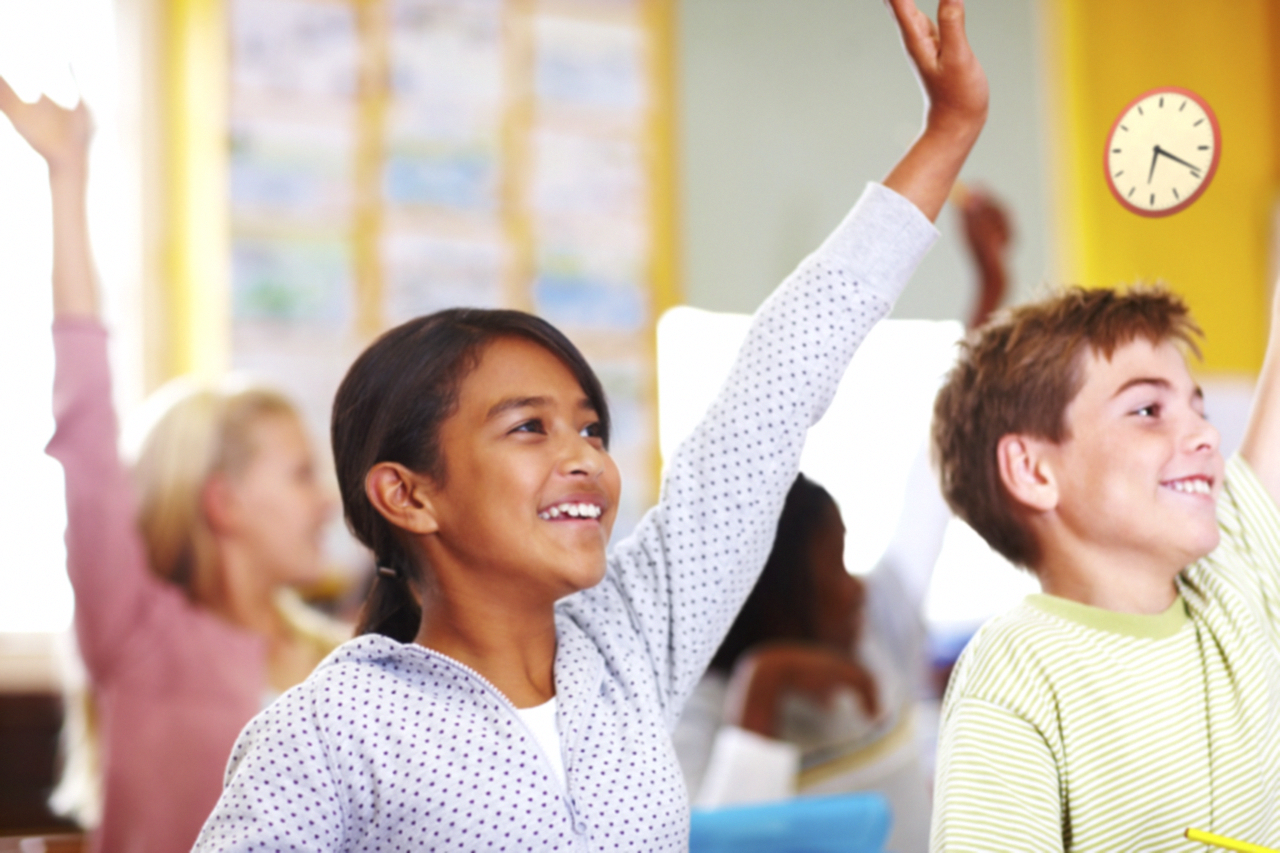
6:19
